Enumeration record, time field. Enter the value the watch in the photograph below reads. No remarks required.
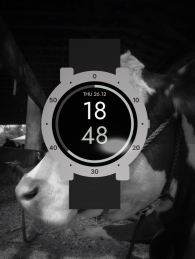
18:48
